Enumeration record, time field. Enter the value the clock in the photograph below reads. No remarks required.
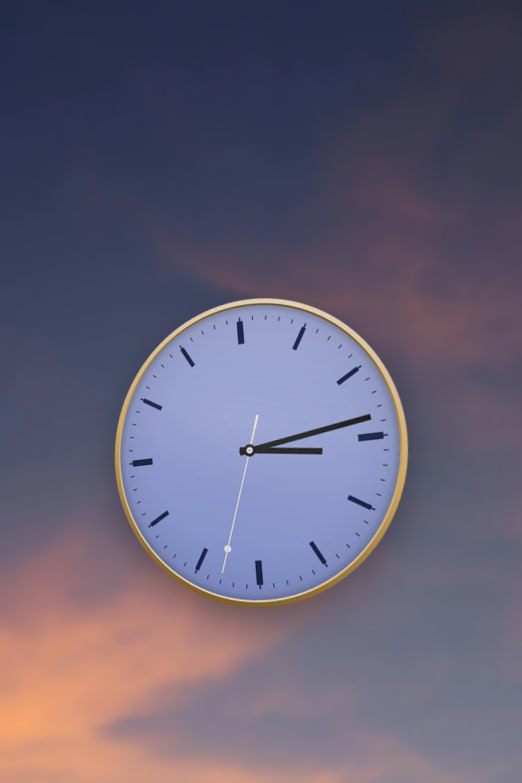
3:13:33
